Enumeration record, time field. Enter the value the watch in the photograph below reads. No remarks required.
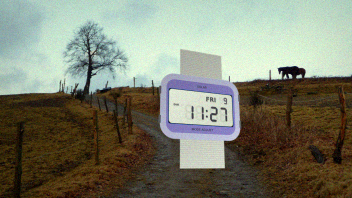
11:27
